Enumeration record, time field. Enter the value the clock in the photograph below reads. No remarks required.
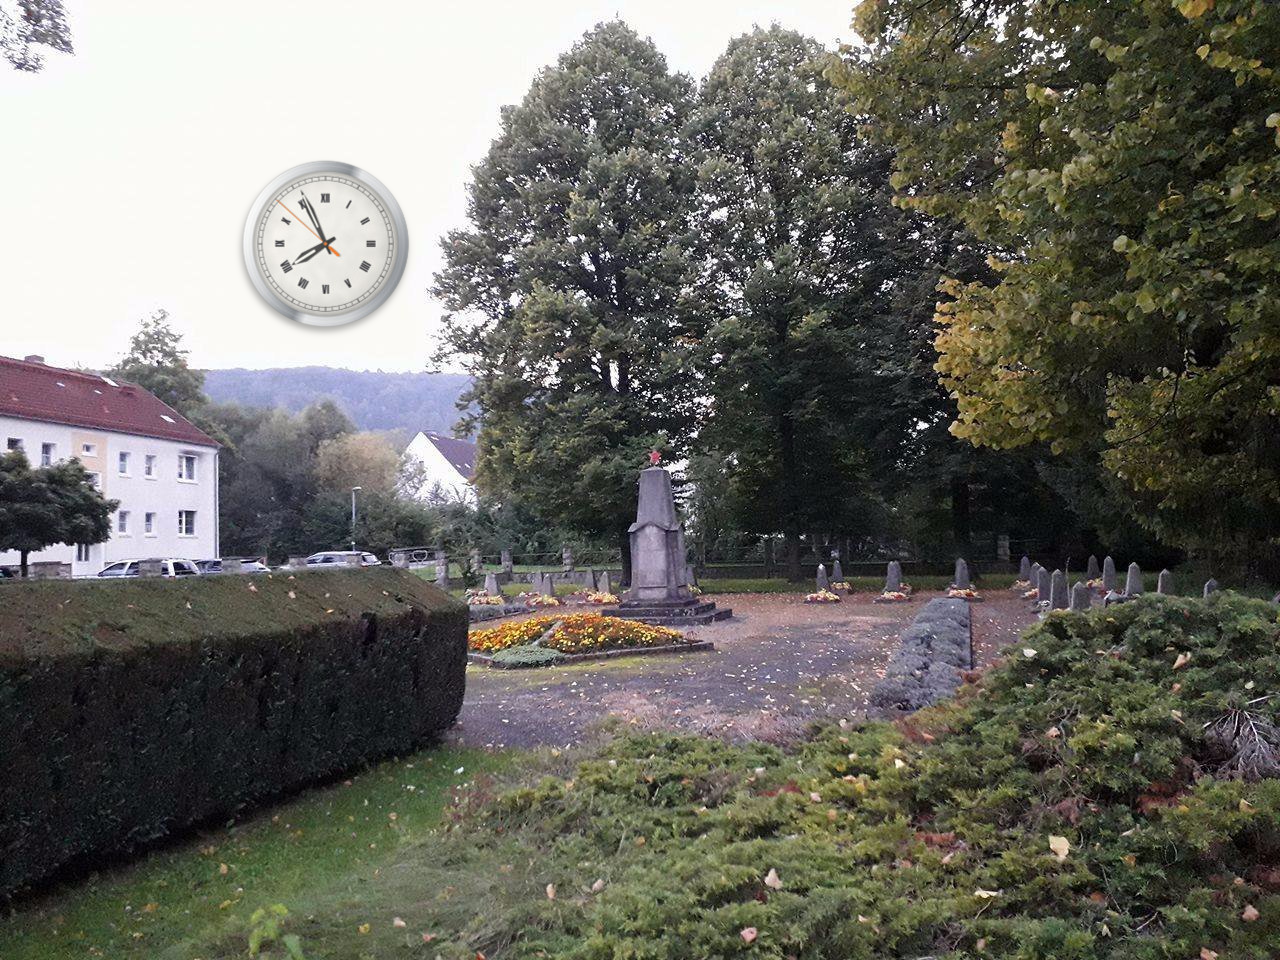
7:55:52
